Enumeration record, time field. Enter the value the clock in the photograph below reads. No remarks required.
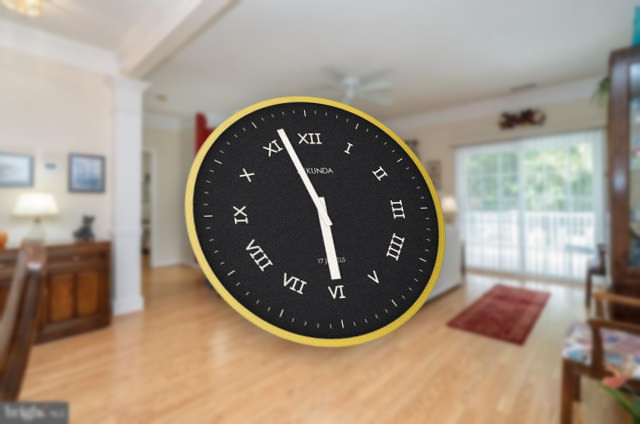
5:57
